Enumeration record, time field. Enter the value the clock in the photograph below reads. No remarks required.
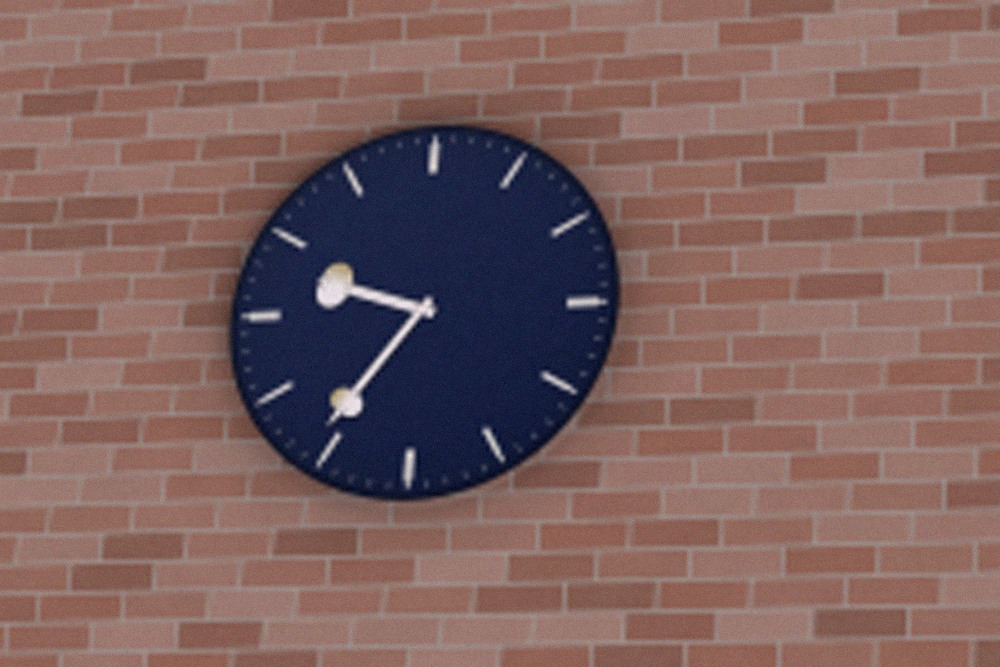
9:36
